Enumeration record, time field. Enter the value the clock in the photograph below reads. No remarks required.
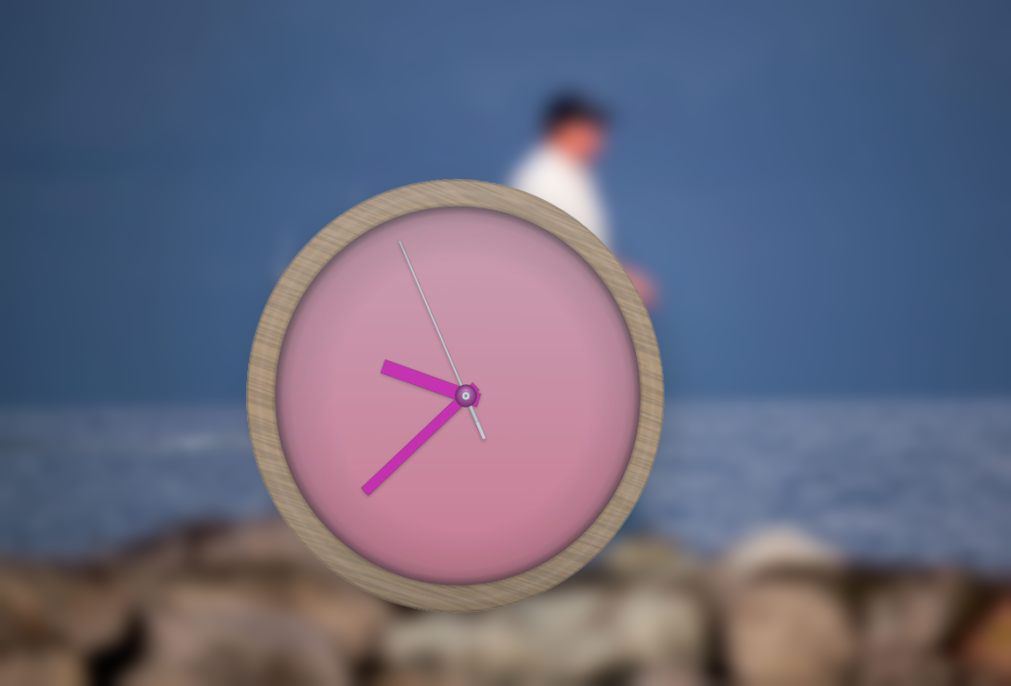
9:37:56
